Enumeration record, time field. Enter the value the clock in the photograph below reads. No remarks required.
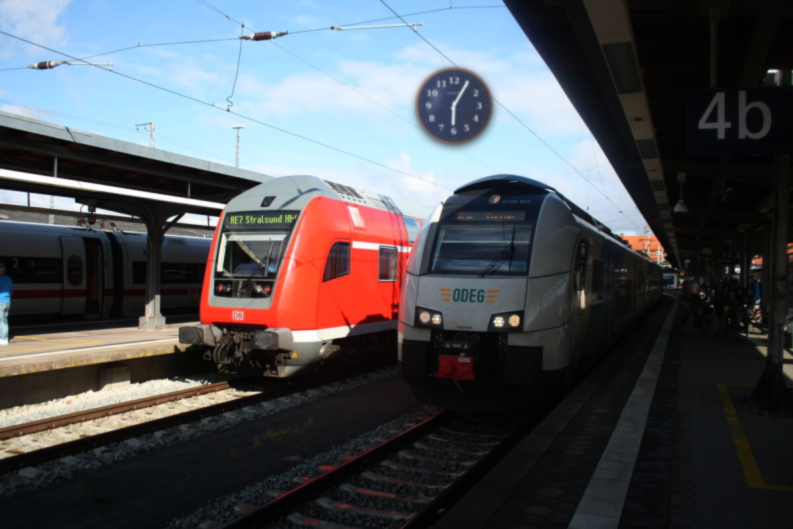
6:05
